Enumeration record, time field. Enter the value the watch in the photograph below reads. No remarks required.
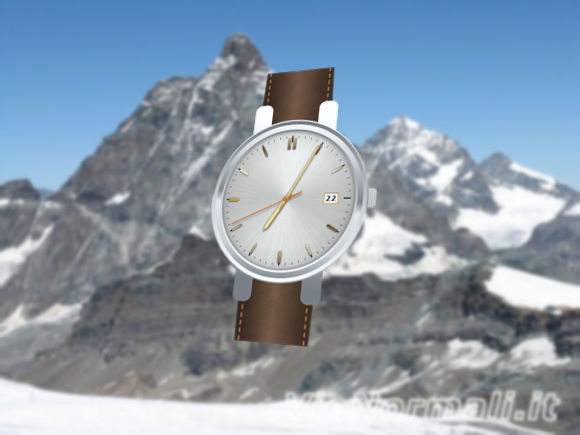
7:04:41
